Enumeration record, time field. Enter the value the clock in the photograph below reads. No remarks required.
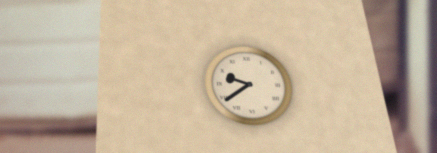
9:39
